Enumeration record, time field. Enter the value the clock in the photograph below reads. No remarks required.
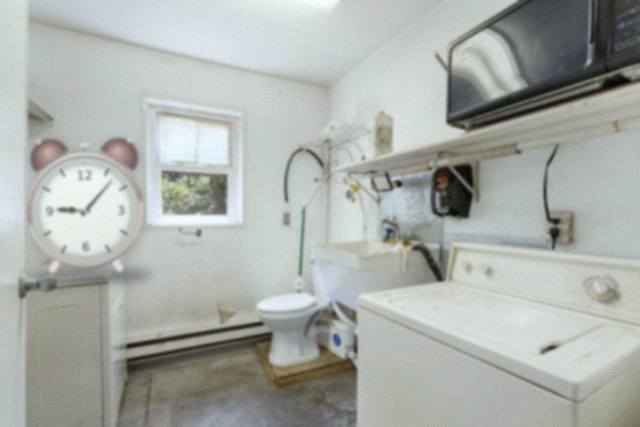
9:07
